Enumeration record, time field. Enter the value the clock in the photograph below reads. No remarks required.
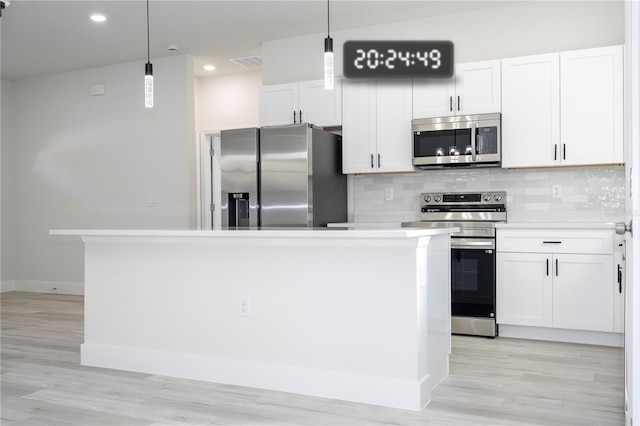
20:24:49
